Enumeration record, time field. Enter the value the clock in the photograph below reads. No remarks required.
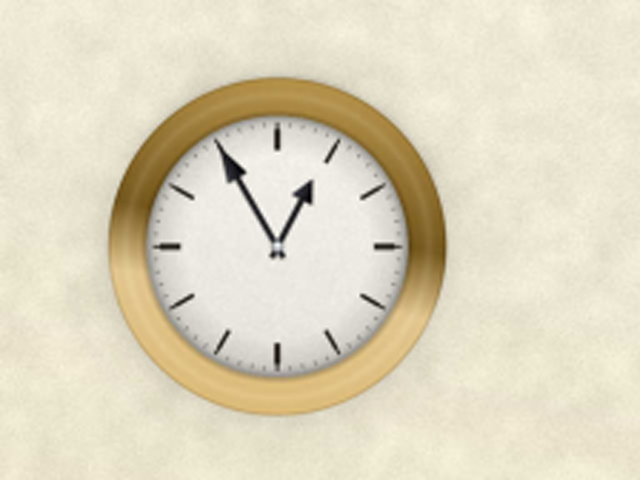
12:55
